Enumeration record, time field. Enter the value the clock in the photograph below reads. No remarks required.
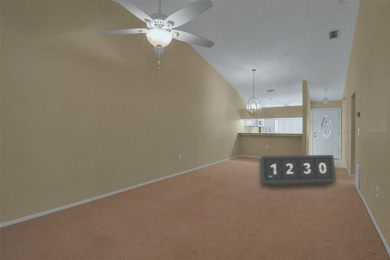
12:30
